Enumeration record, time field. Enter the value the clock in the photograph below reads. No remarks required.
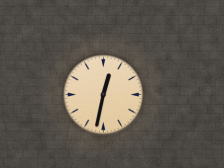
12:32
